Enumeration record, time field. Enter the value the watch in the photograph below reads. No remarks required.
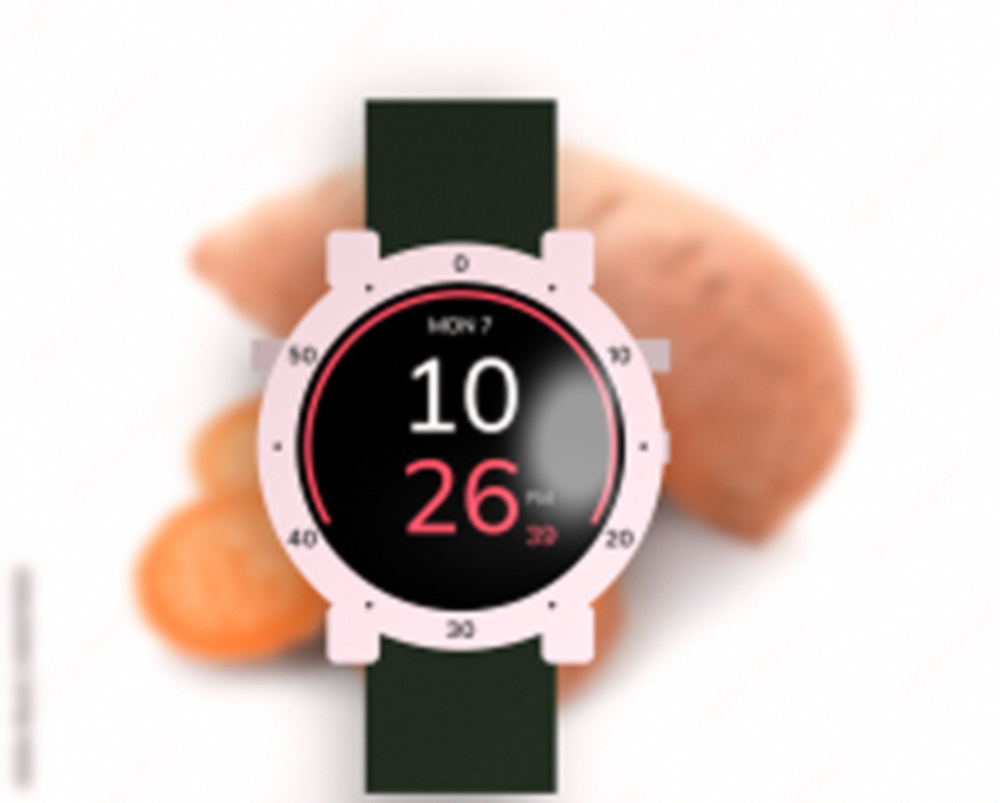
10:26
